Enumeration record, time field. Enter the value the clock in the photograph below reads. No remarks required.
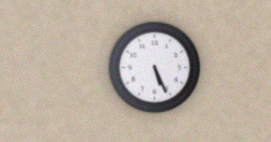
5:26
